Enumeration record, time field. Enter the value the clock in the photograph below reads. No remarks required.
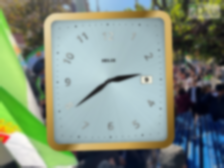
2:39
